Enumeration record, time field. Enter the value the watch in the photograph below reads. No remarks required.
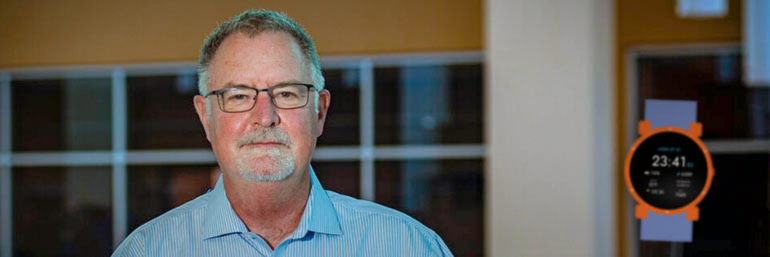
23:41
